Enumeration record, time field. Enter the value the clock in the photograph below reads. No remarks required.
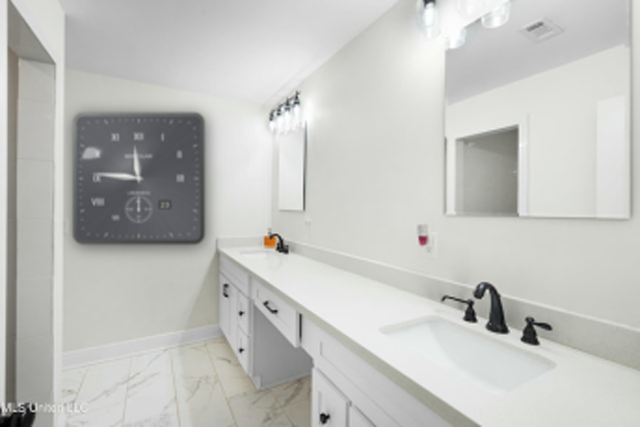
11:46
